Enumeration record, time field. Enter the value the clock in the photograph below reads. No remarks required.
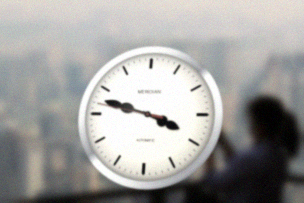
3:47:47
